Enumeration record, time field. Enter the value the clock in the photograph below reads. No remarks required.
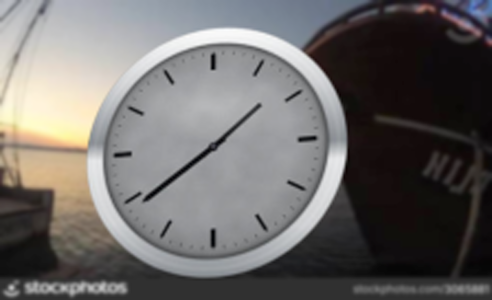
1:39
